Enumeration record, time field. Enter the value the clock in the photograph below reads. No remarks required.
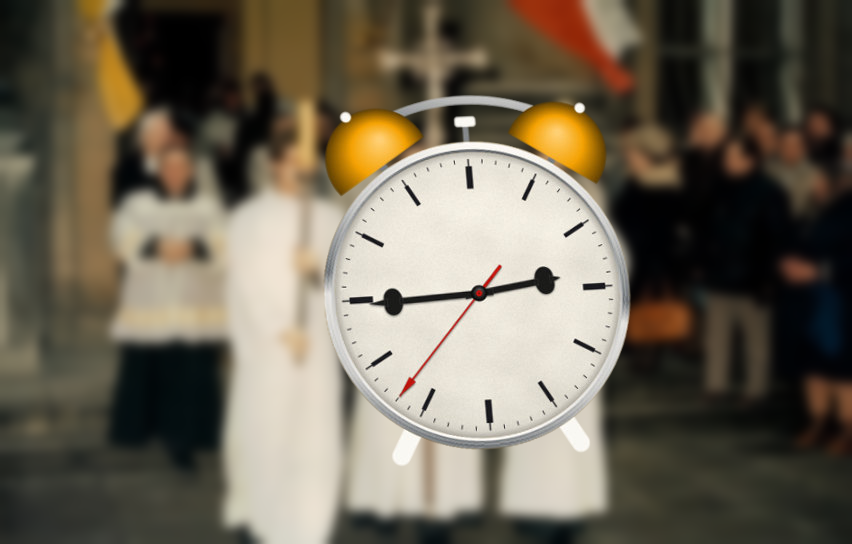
2:44:37
